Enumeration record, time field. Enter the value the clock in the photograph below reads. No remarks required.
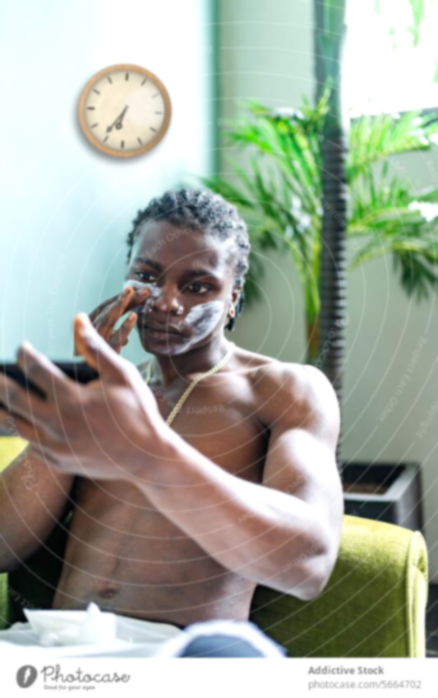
6:36
